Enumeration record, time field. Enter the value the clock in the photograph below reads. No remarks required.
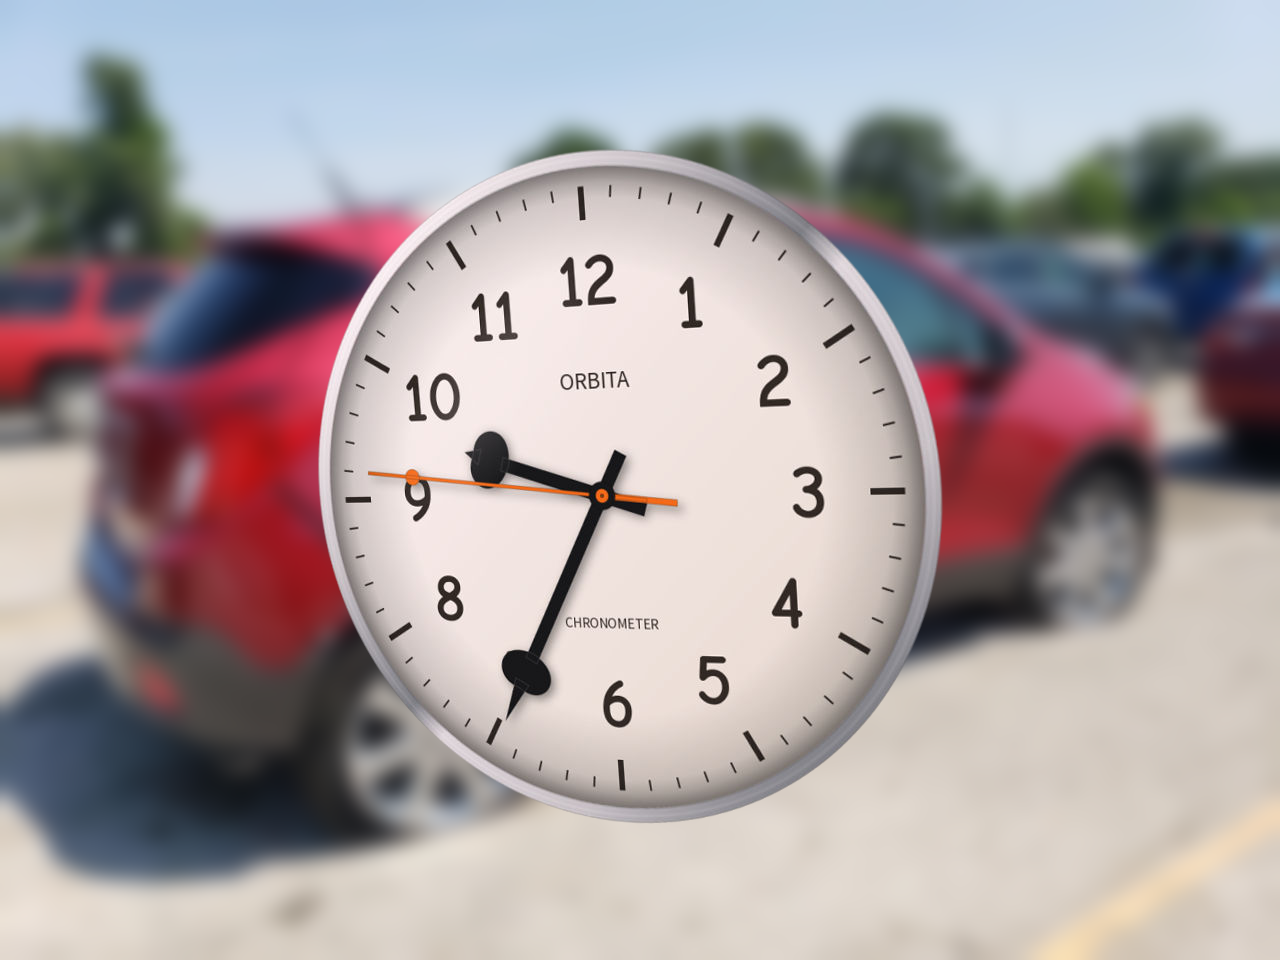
9:34:46
